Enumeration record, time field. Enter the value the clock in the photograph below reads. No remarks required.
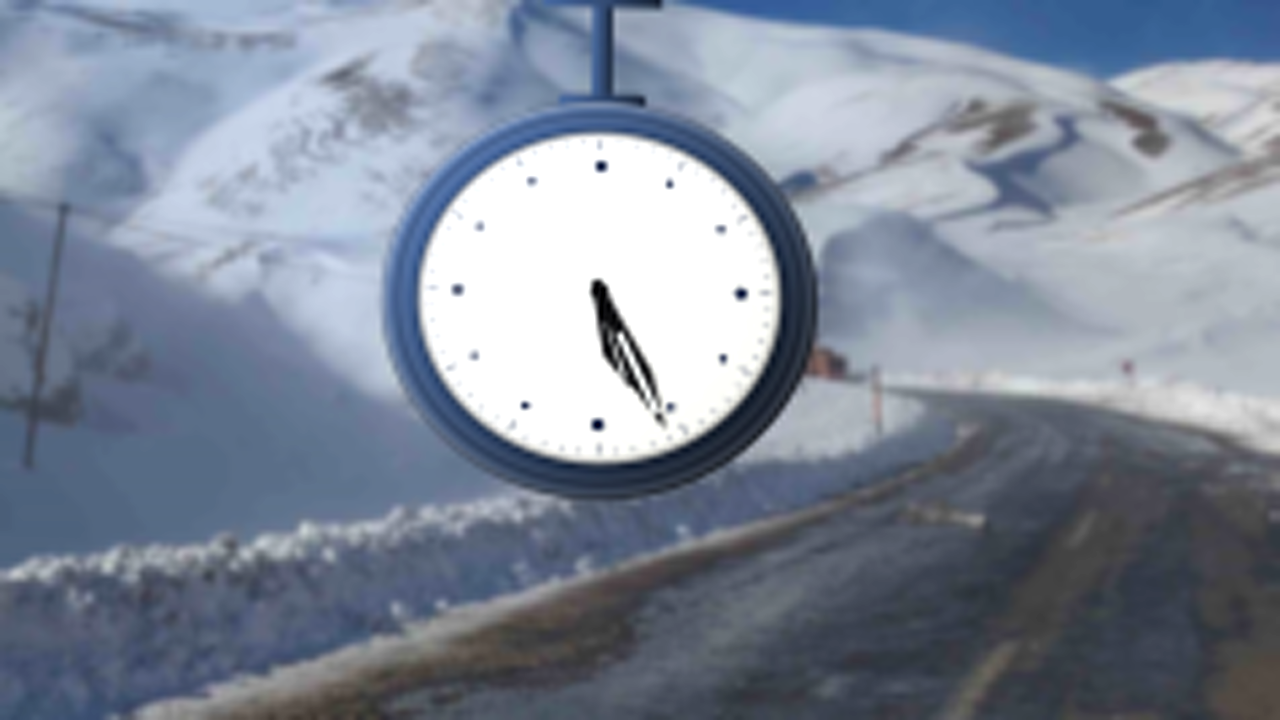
5:26
